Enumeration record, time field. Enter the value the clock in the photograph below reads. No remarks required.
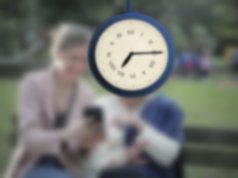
7:15
